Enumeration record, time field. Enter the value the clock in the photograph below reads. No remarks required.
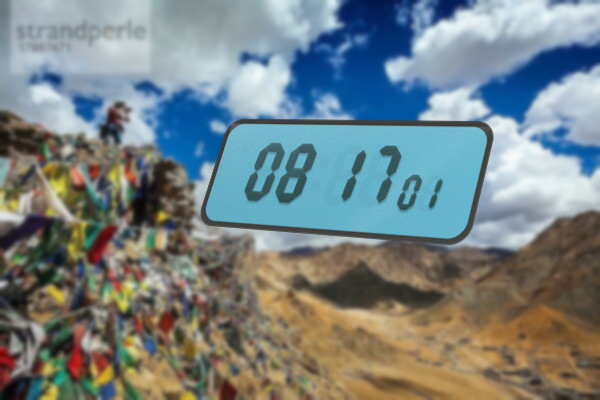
8:17:01
